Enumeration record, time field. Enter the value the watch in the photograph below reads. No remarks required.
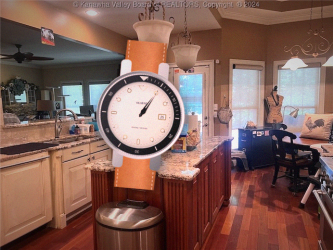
1:05
